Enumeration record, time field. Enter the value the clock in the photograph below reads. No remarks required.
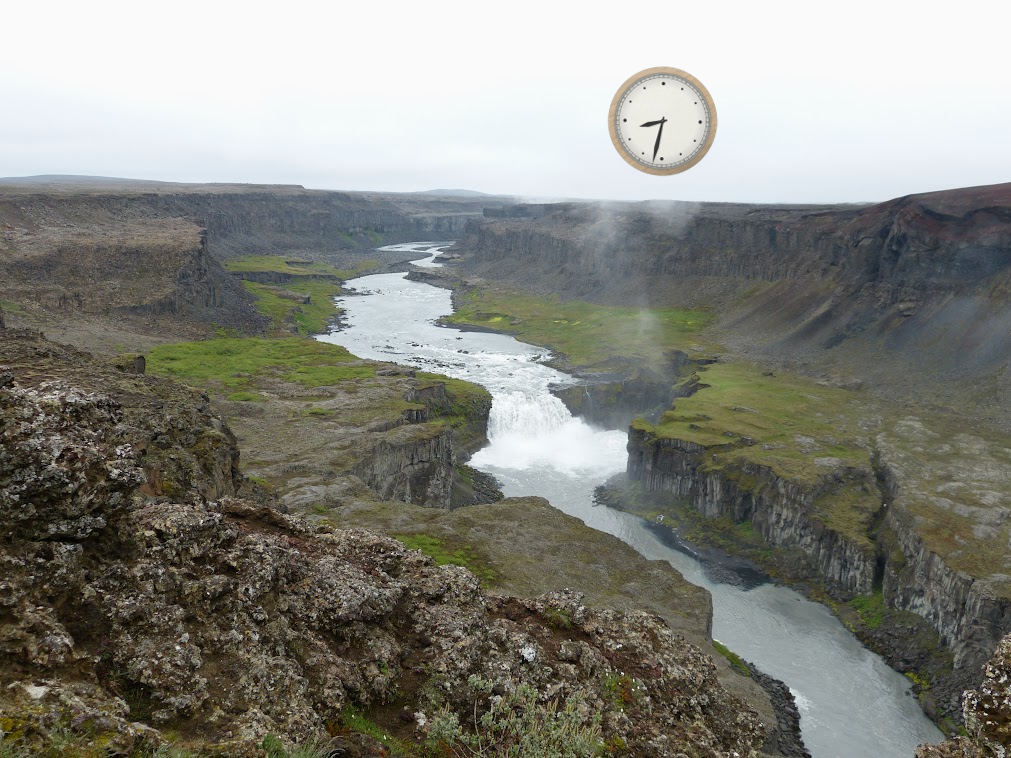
8:32
